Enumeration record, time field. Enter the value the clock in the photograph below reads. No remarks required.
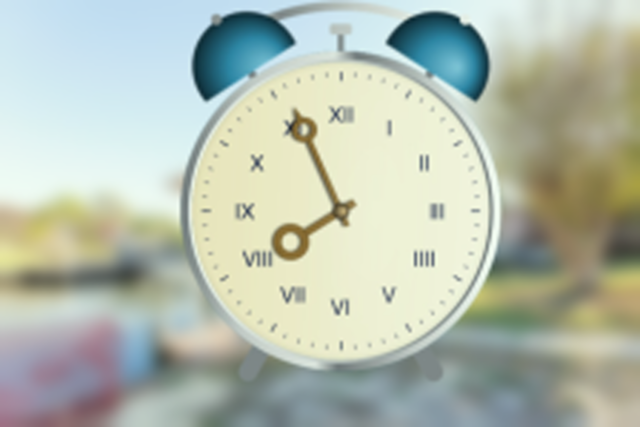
7:56
